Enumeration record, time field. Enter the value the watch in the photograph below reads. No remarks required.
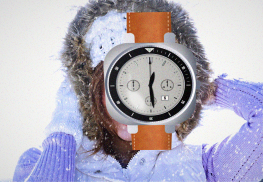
12:29
